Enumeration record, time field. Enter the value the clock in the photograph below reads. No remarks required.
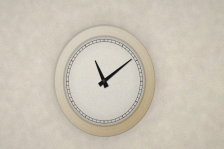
11:09
